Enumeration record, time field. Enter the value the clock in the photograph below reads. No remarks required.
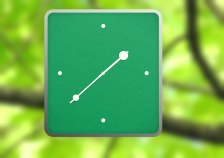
1:38
